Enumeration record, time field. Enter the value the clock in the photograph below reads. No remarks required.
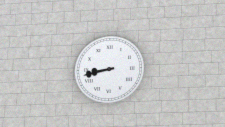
8:43
